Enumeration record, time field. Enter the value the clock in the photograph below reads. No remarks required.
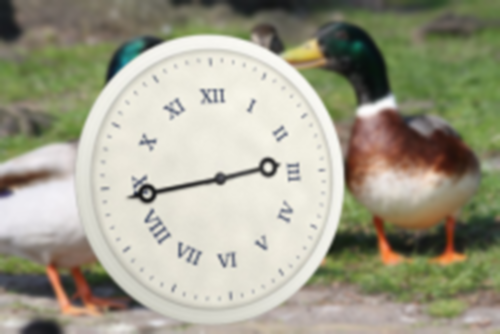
2:44
